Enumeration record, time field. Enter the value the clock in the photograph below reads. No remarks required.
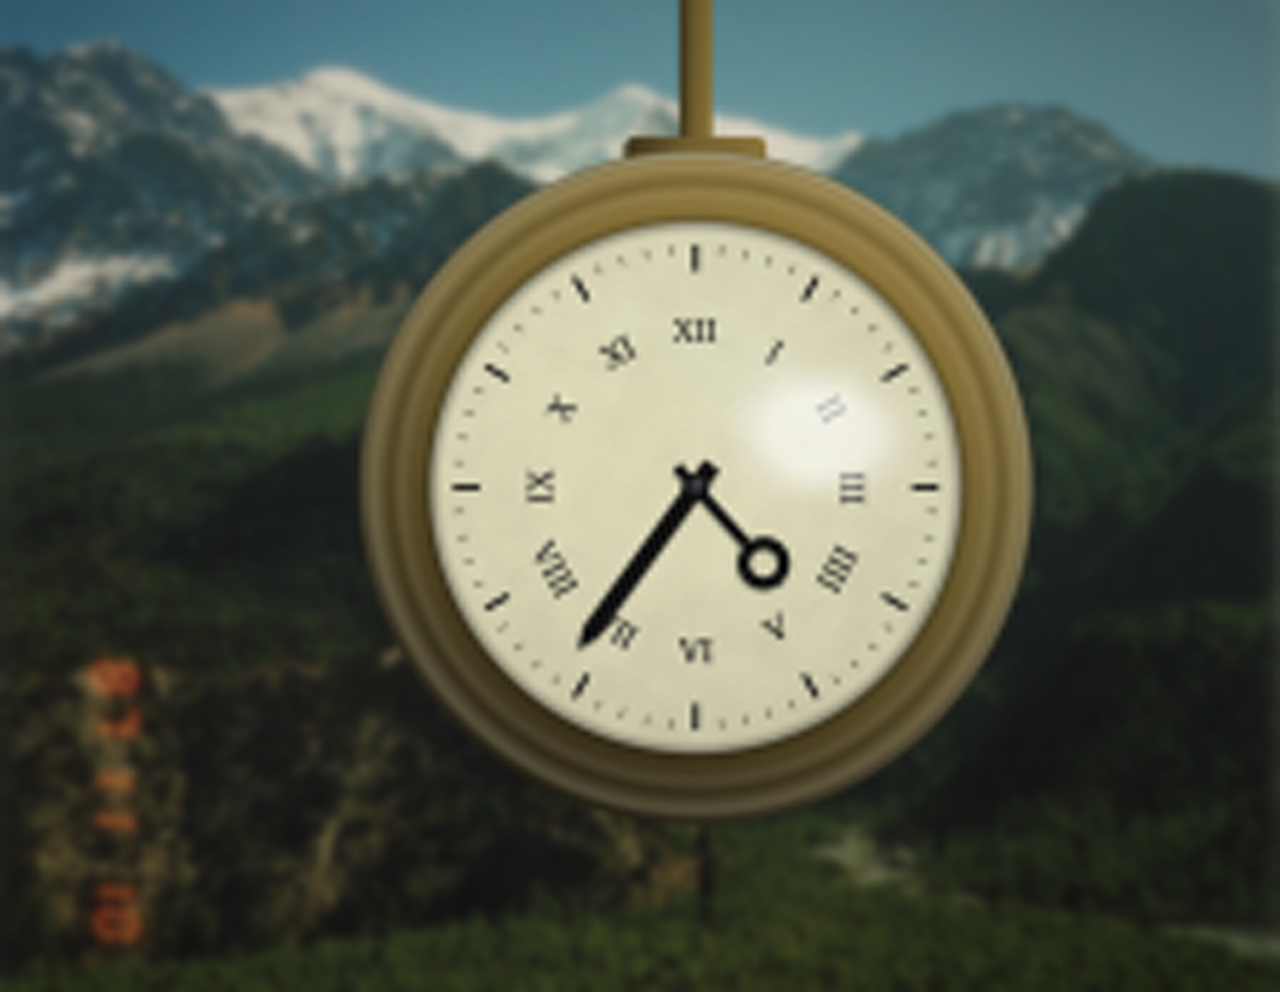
4:36
